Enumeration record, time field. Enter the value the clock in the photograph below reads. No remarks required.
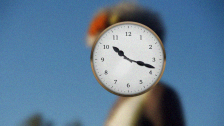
10:18
